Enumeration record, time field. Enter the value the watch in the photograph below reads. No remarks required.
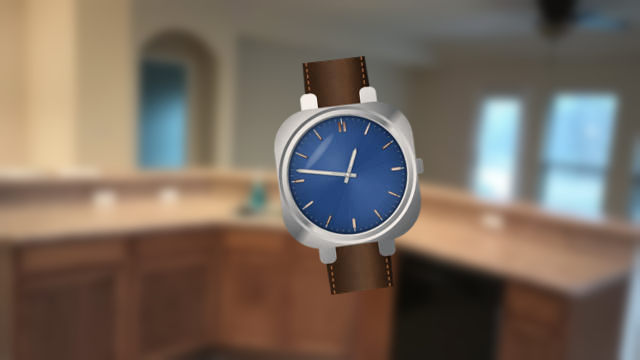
12:47
